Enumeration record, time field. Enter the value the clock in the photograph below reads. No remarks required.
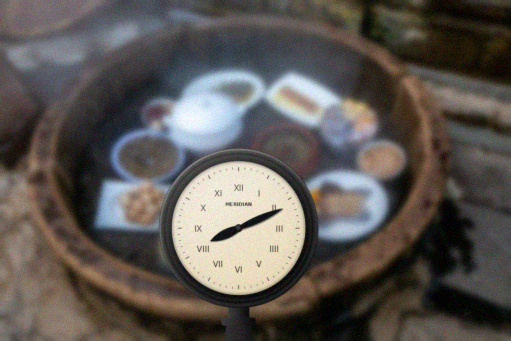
8:11
